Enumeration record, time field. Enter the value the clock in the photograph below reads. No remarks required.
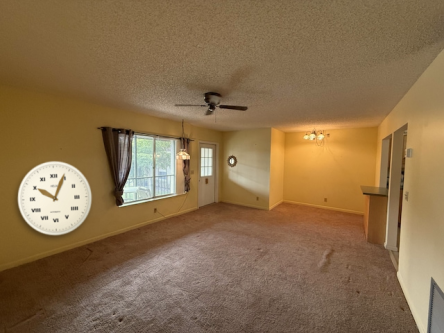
10:04
